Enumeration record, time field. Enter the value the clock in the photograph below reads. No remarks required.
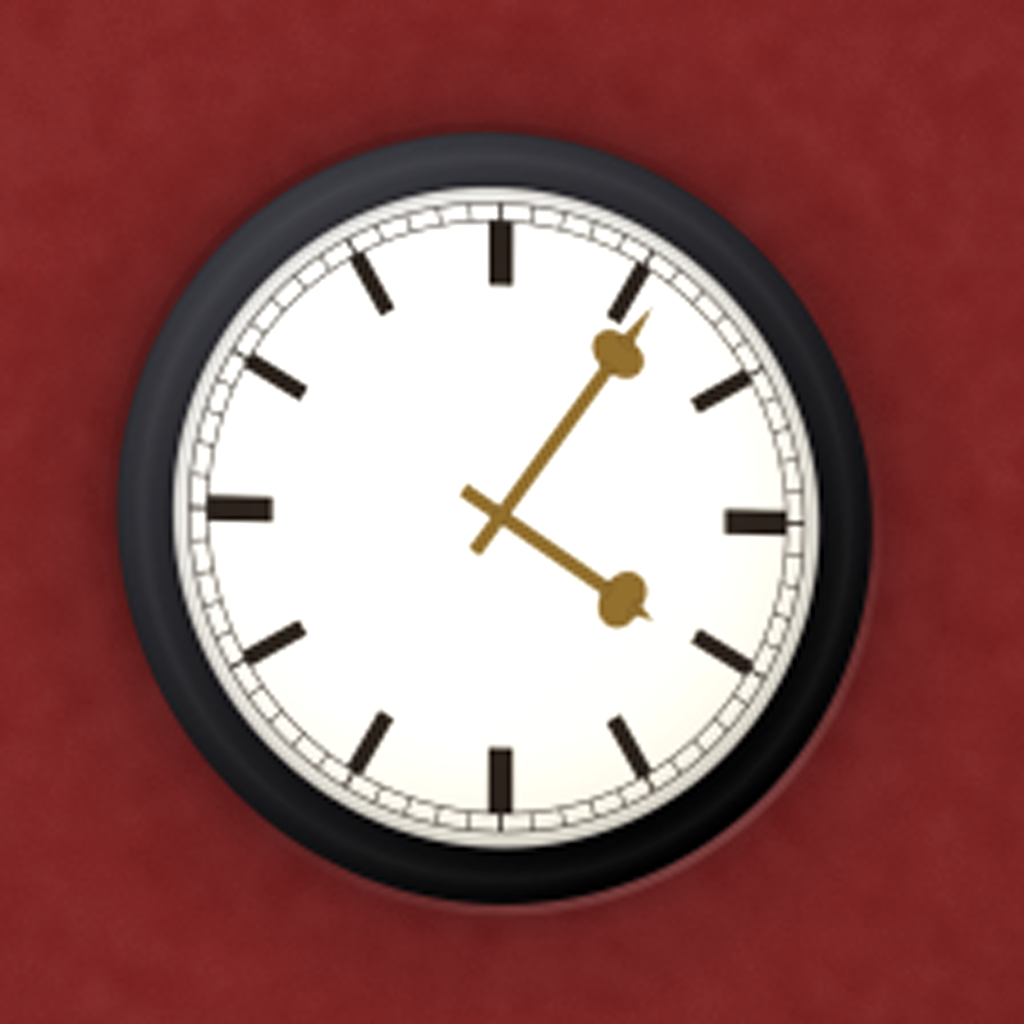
4:06
